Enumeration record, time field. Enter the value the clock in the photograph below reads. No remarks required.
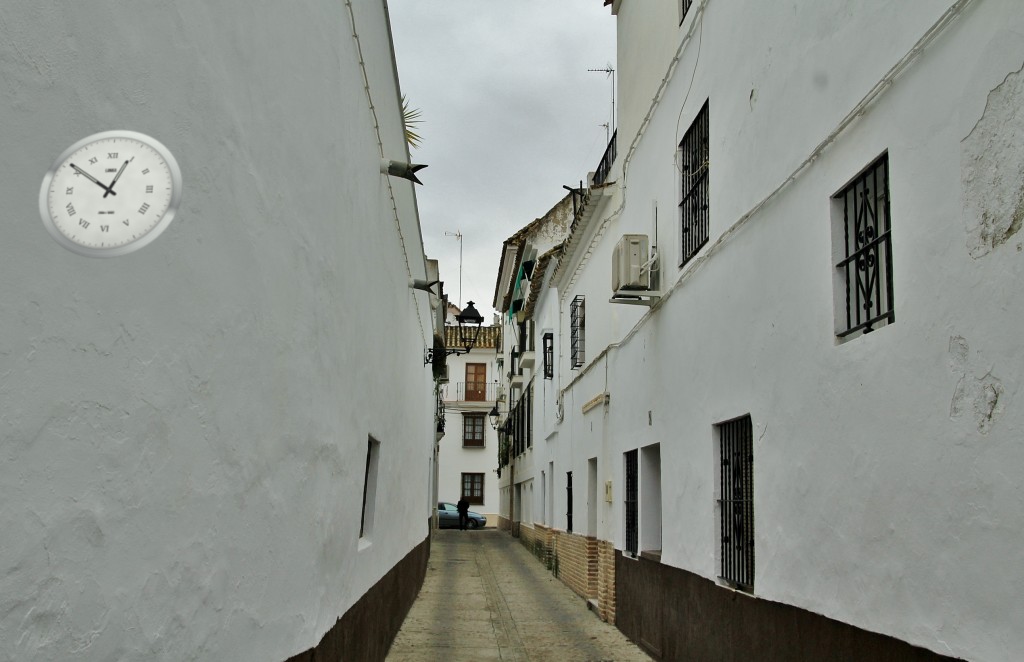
12:51
